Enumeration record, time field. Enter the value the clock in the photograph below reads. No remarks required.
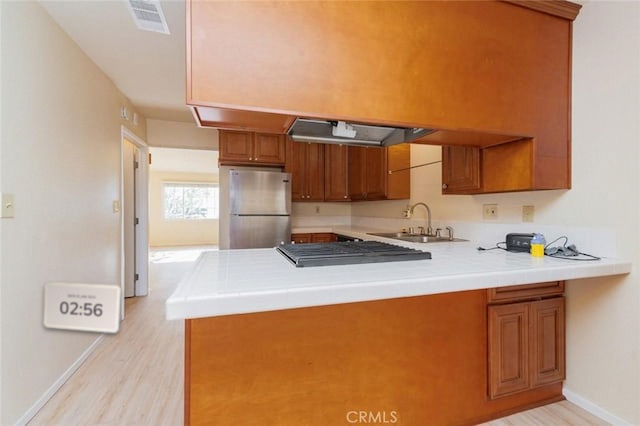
2:56
